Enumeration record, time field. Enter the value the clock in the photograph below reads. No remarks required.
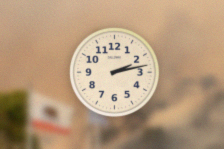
2:13
